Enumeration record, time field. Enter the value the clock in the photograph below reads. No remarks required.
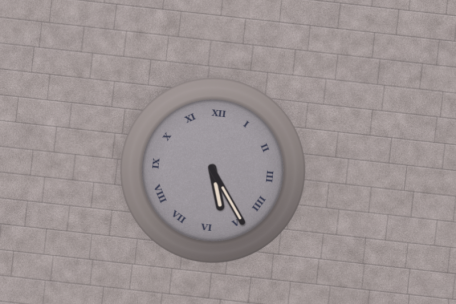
5:24
